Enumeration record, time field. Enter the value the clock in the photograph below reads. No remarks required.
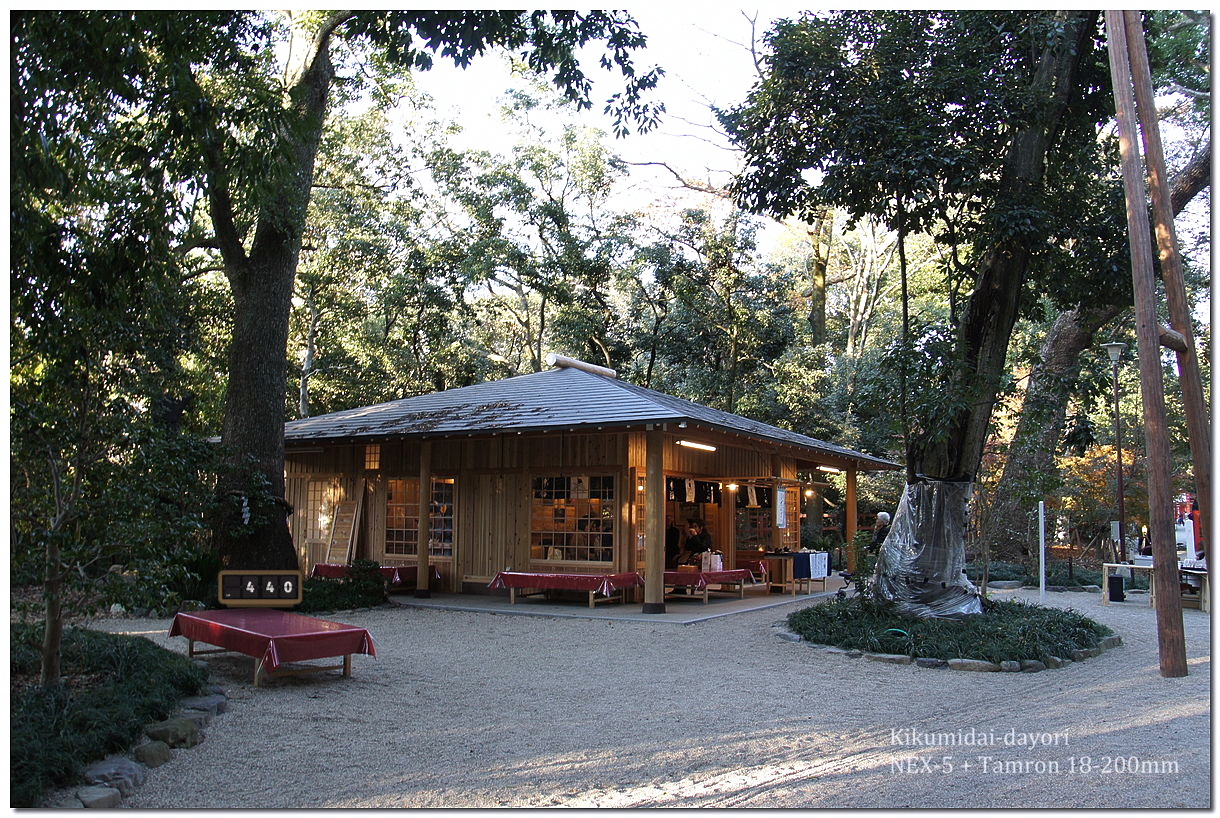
4:40
